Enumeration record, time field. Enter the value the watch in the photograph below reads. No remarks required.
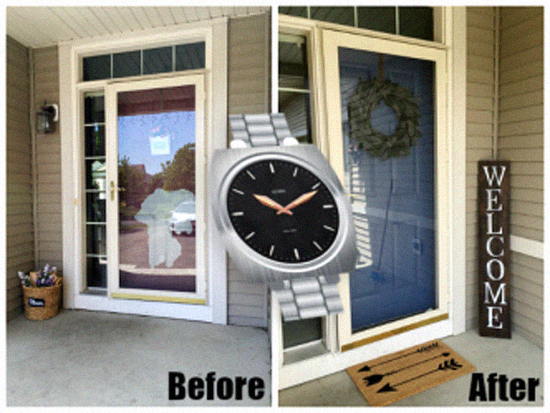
10:11
